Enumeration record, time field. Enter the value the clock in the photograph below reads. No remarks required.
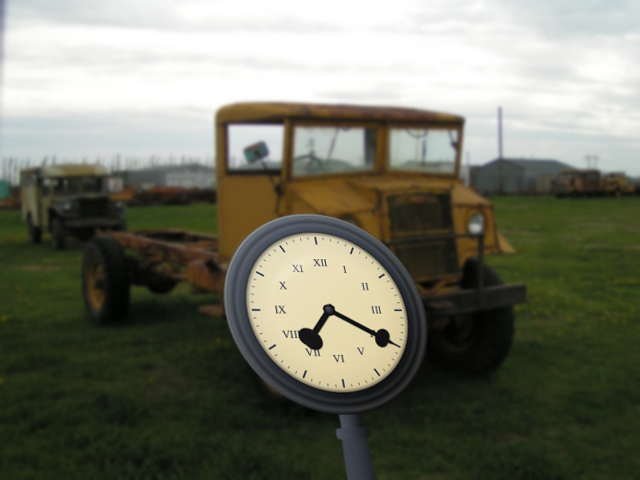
7:20
